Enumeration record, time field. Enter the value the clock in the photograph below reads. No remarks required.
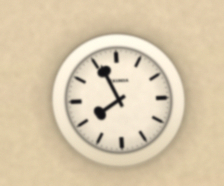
7:56
